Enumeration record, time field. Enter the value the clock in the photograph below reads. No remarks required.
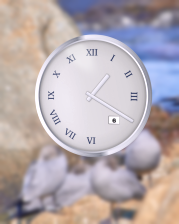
1:20
